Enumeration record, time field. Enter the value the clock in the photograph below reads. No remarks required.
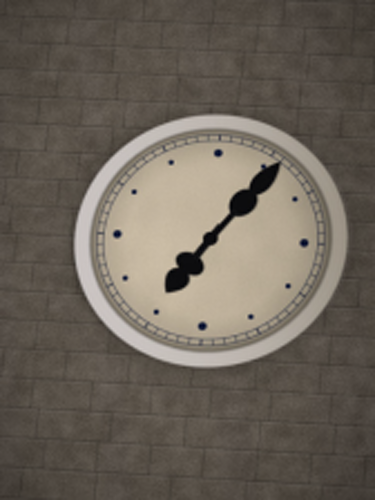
7:06
